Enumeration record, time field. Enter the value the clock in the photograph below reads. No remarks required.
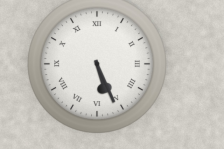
5:26
